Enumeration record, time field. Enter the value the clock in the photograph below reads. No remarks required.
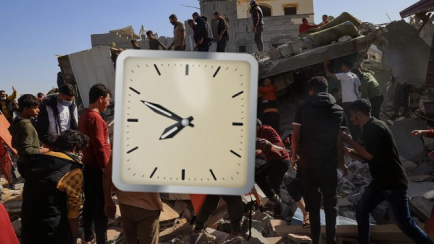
7:49
